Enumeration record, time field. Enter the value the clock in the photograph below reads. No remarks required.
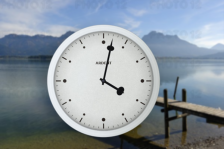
4:02
